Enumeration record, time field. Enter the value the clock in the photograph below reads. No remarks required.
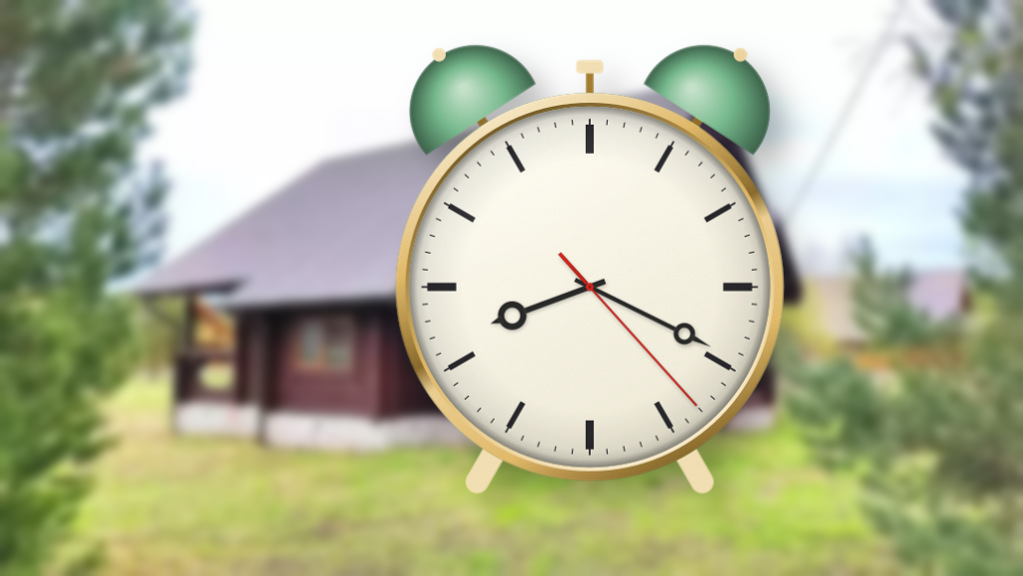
8:19:23
